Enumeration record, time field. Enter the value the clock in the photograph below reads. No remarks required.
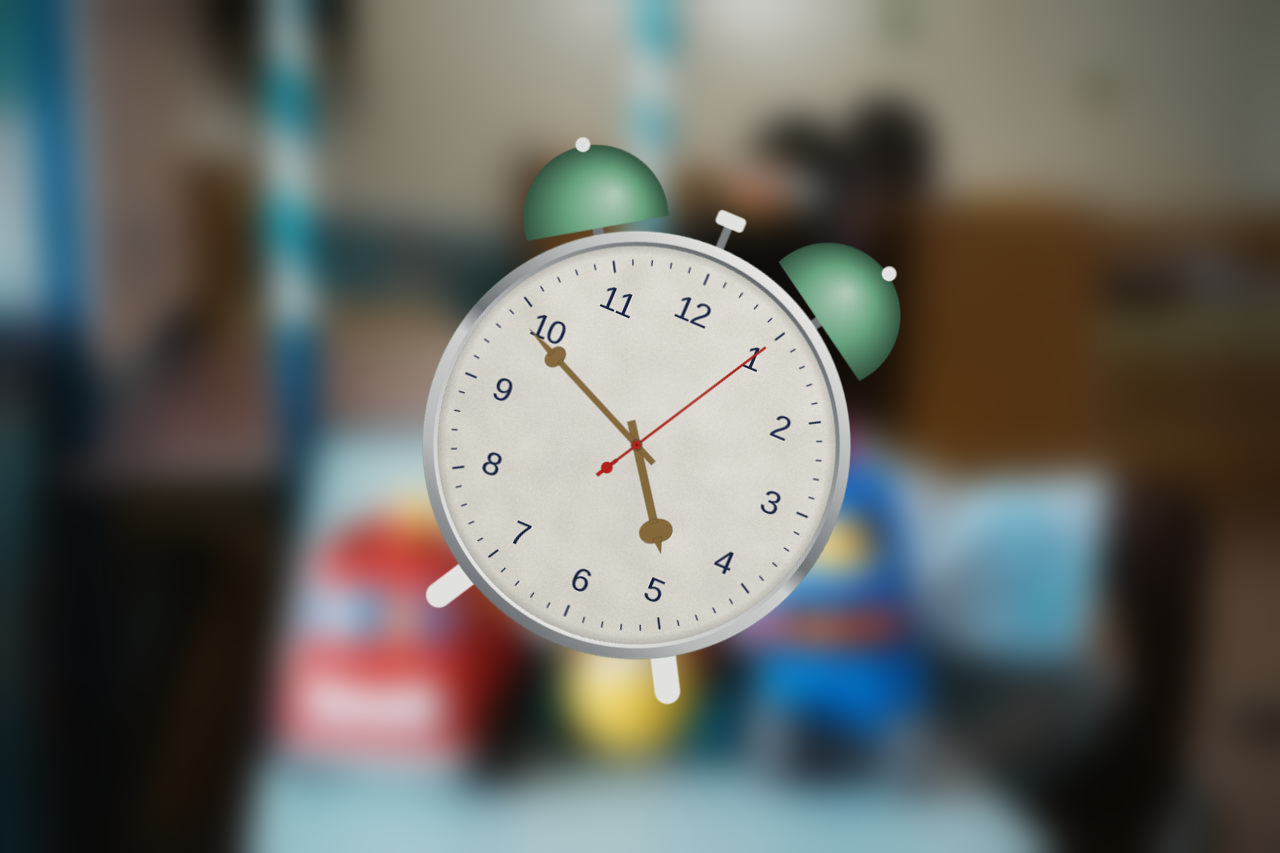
4:49:05
